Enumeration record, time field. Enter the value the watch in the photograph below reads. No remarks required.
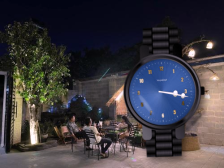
3:17
